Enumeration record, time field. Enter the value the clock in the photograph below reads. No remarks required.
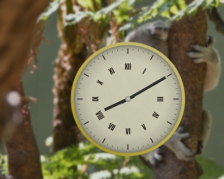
8:10
